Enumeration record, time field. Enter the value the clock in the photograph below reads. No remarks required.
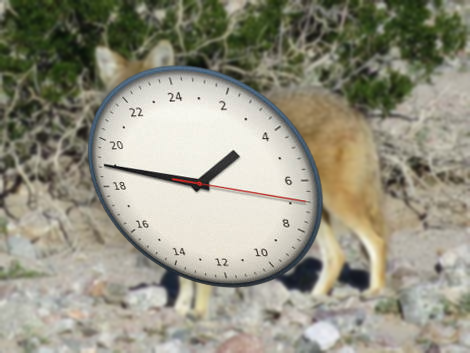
3:47:17
